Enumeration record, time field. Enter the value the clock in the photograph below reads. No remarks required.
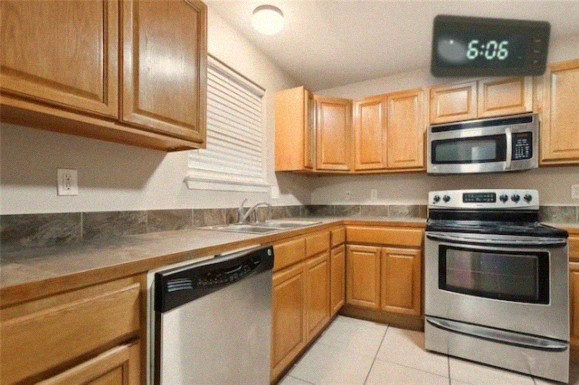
6:06
